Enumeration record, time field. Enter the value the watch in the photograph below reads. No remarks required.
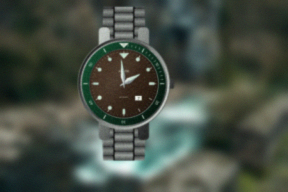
1:59
